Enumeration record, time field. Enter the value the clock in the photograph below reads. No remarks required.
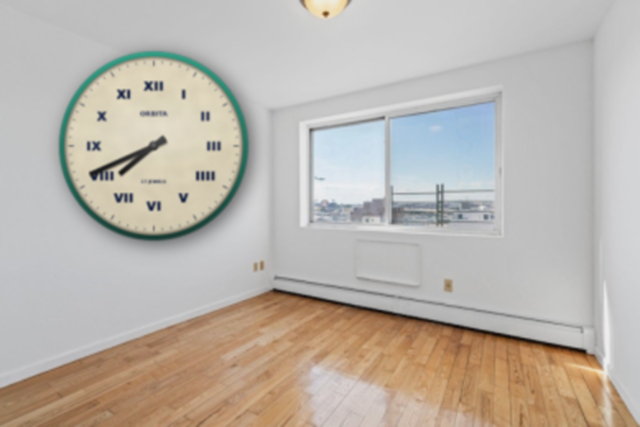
7:41
